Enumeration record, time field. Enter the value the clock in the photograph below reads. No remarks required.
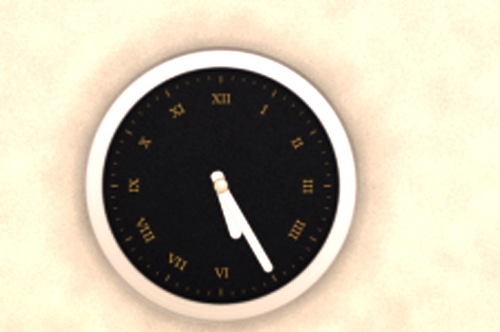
5:25
